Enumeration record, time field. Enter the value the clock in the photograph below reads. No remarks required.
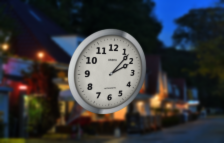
2:07
